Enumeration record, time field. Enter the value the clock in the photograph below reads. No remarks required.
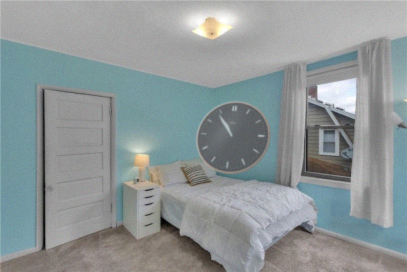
10:54
